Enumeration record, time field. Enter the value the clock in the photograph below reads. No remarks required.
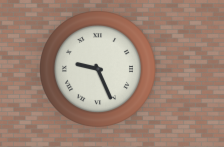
9:26
